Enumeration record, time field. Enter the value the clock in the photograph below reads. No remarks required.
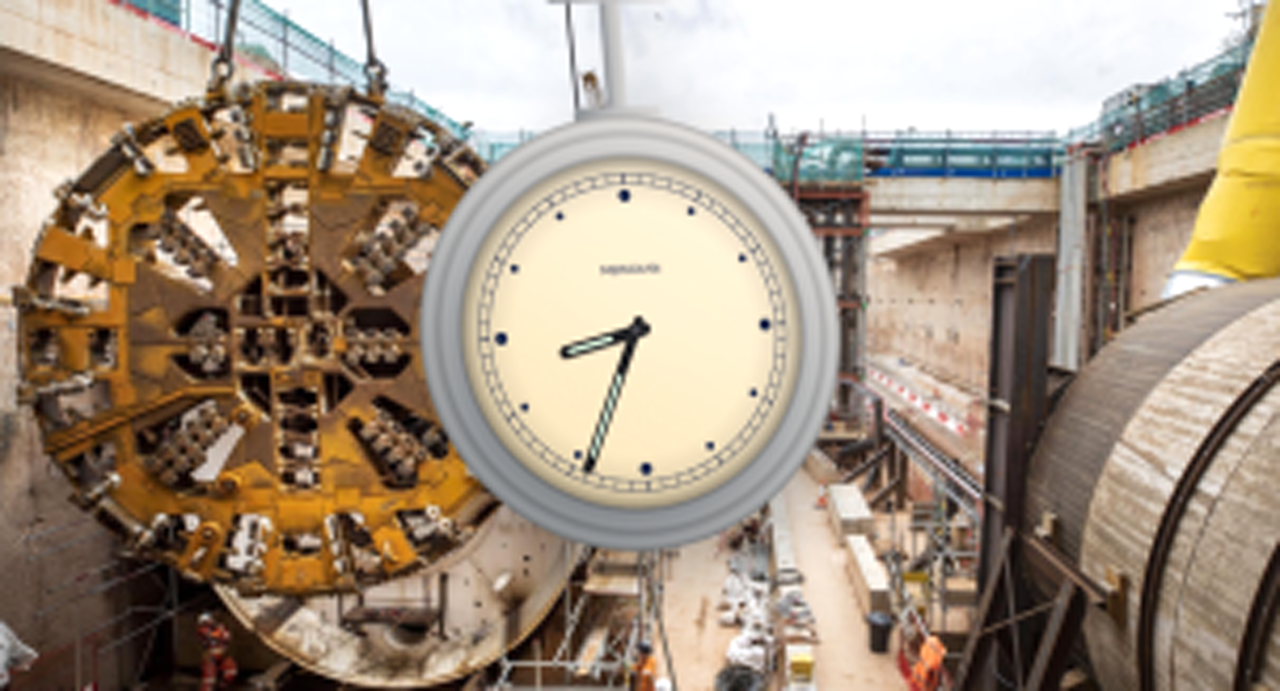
8:34
